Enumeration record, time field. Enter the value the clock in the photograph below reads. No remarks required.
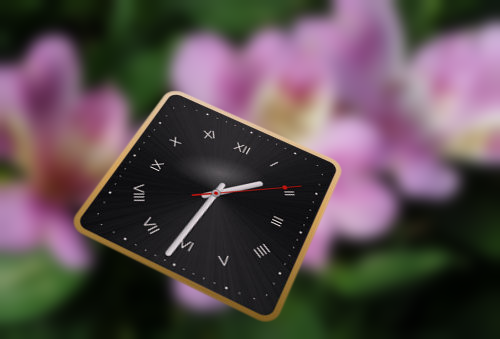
1:31:09
